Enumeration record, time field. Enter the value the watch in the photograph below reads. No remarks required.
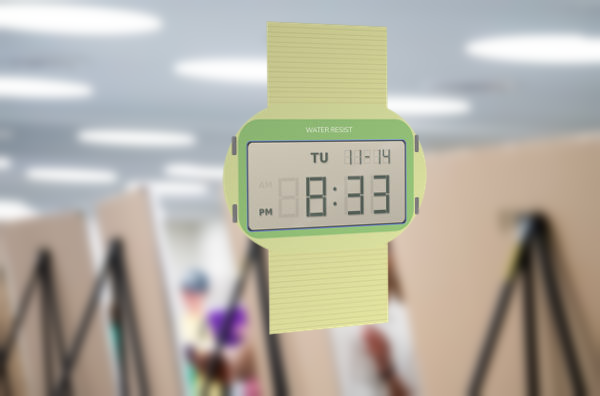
8:33
